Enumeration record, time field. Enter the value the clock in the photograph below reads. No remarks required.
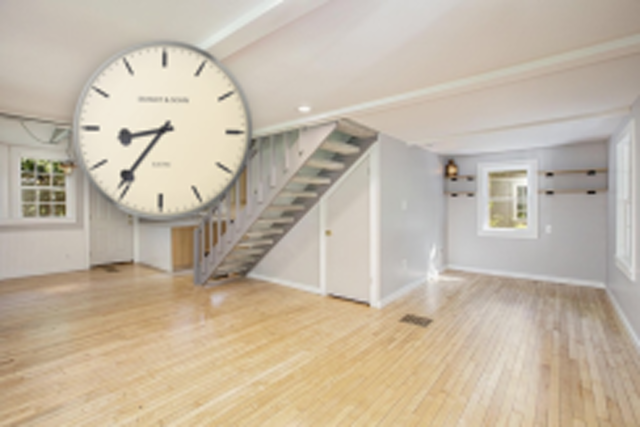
8:36
